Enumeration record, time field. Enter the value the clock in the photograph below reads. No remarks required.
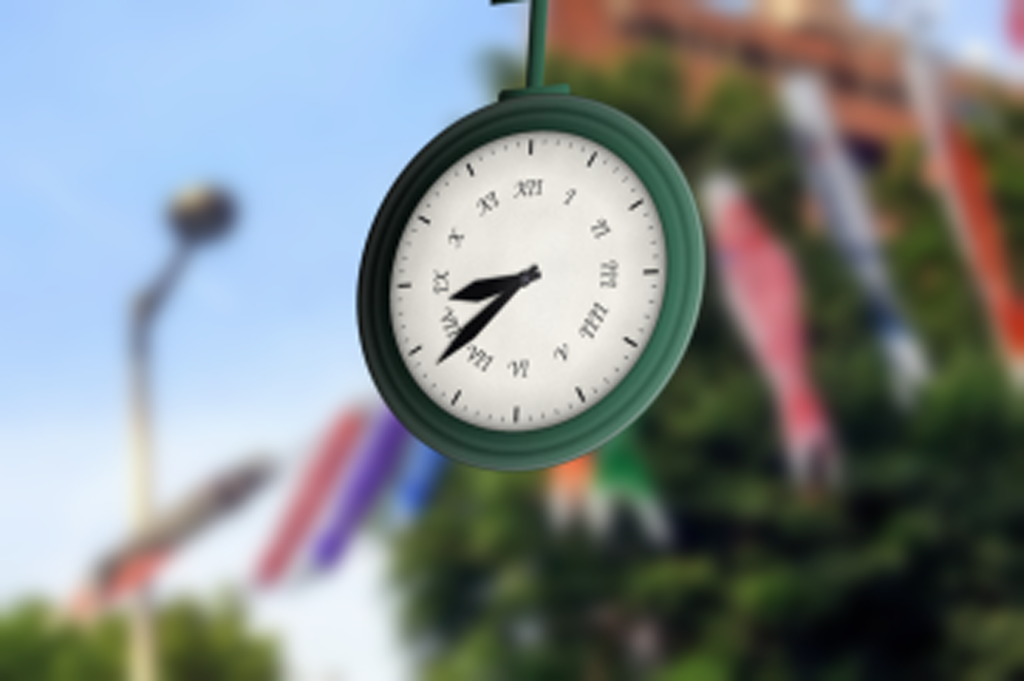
8:38
